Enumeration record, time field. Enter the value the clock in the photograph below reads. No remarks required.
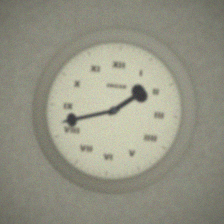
1:42
